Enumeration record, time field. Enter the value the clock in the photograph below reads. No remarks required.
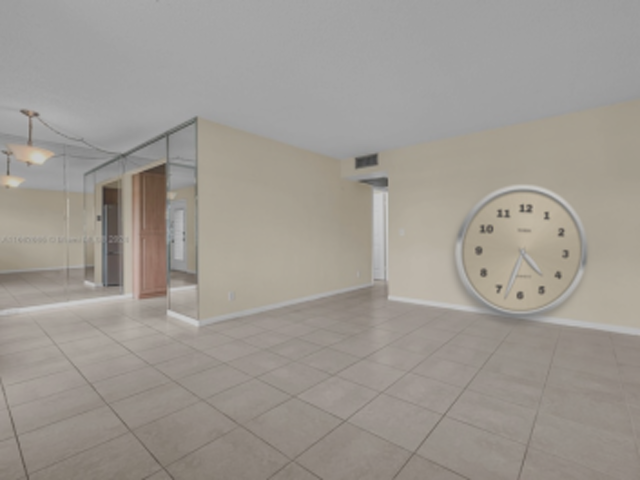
4:33
